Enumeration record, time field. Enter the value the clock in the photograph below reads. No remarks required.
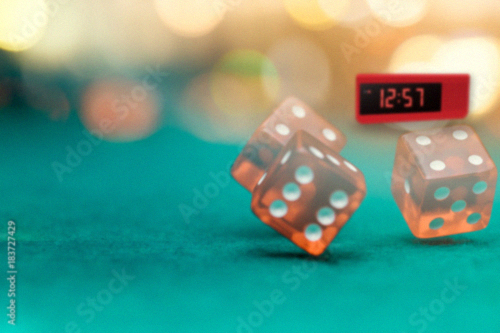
12:57
